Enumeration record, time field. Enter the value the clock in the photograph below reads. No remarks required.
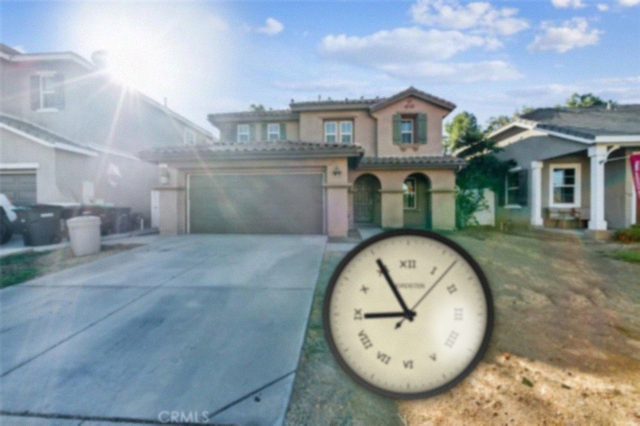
8:55:07
